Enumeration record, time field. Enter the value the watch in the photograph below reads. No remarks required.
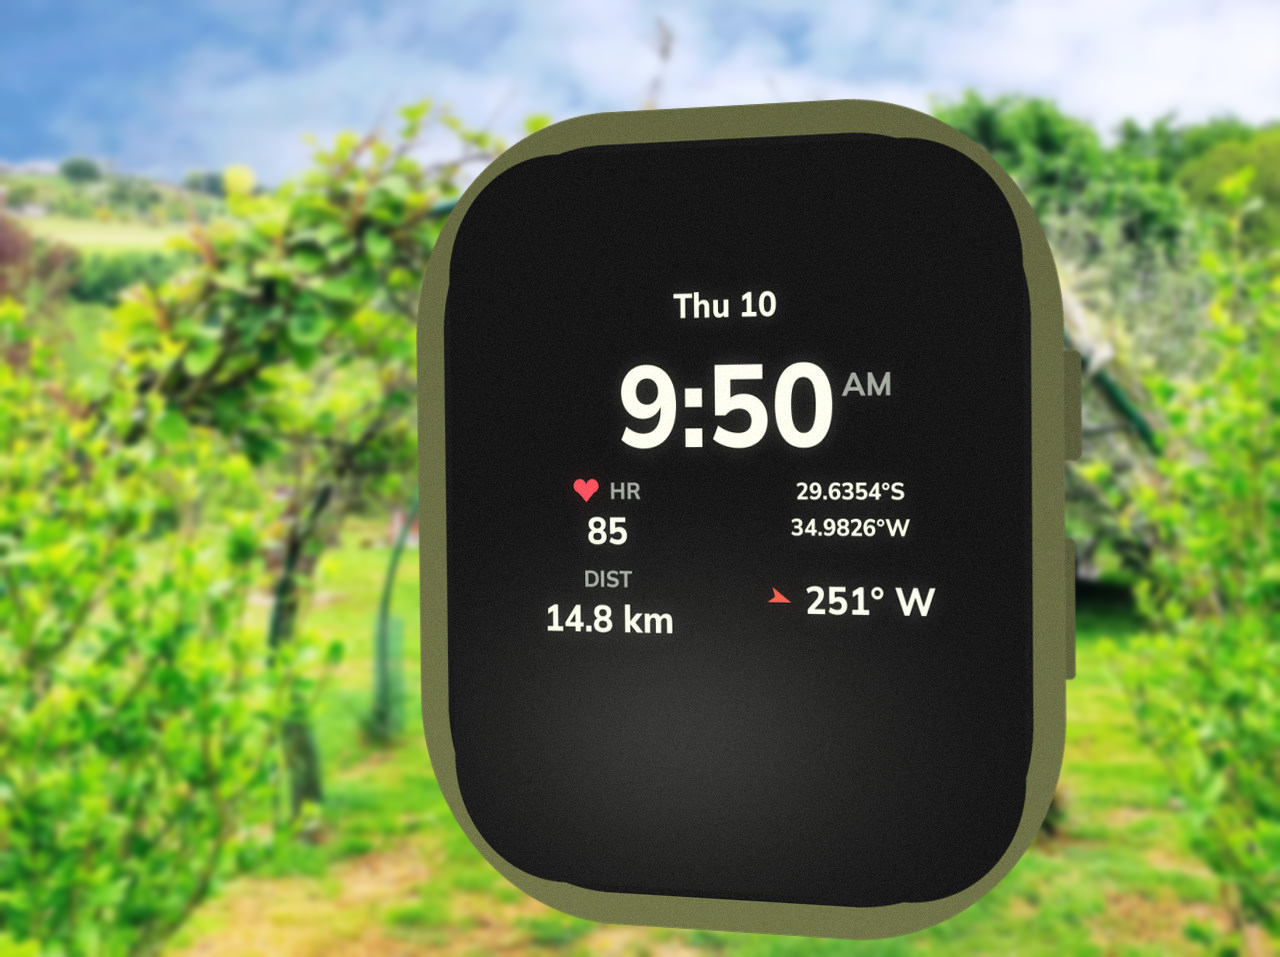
9:50
